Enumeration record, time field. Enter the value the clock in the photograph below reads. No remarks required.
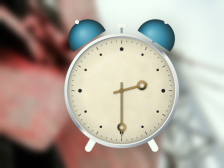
2:30
